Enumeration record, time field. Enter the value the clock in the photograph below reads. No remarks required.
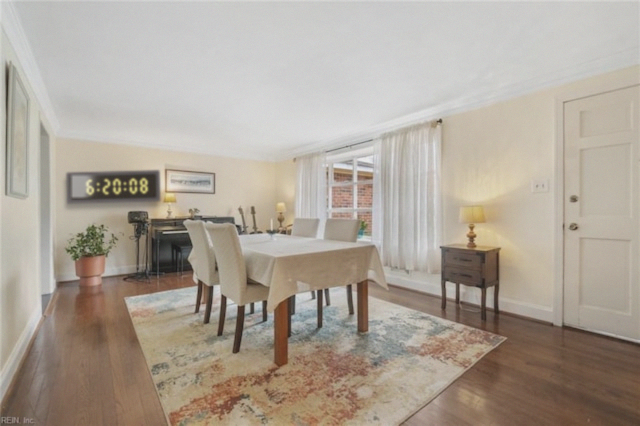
6:20:08
